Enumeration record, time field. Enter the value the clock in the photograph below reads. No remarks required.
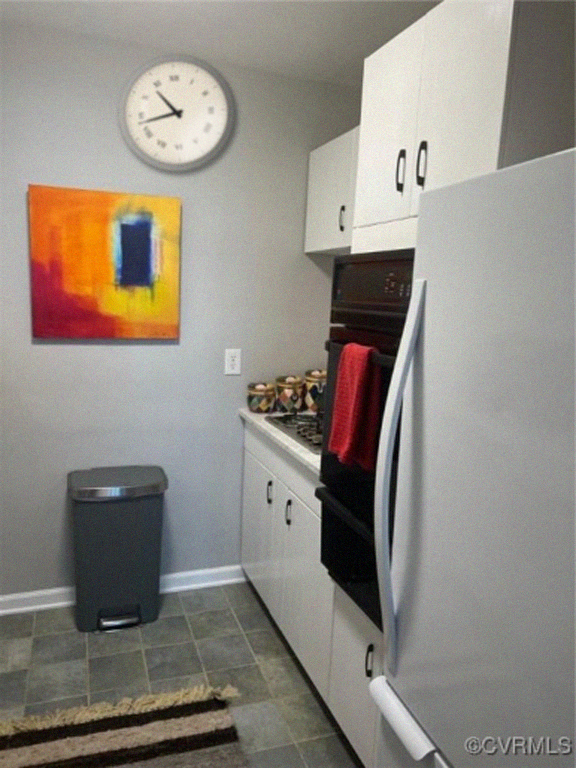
10:43
